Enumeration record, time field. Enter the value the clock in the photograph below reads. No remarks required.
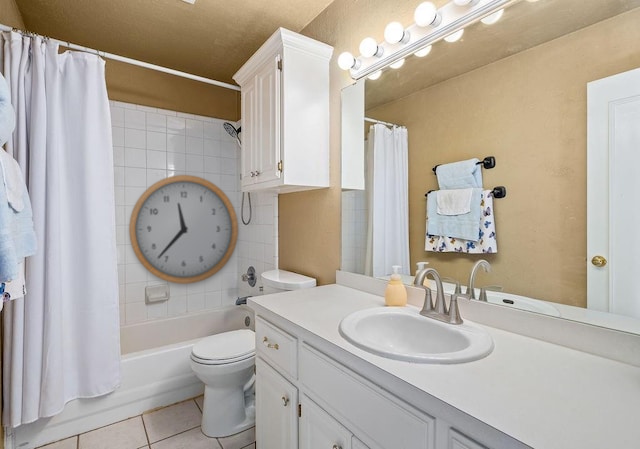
11:37
